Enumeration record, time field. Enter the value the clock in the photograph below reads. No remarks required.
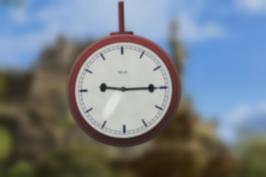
9:15
